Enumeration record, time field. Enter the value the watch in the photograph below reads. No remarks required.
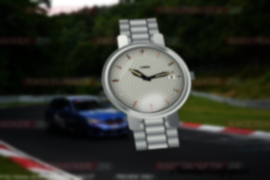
10:13
